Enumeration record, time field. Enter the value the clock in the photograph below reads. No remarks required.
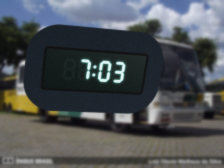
7:03
